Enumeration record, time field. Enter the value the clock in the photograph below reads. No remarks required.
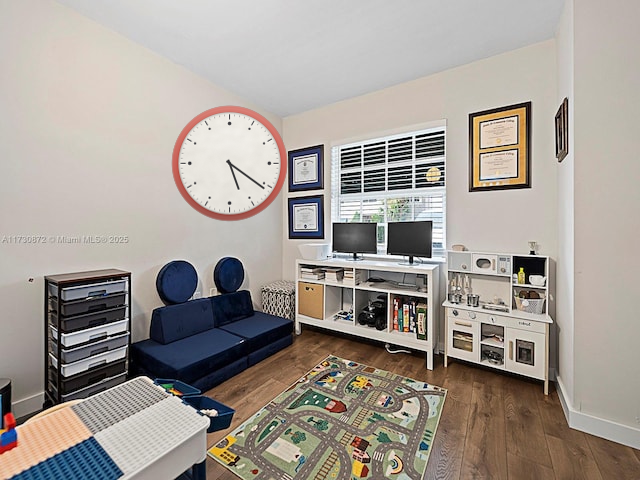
5:21
